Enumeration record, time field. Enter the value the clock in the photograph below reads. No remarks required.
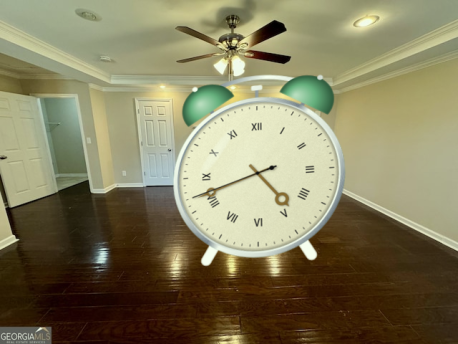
4:41:42
